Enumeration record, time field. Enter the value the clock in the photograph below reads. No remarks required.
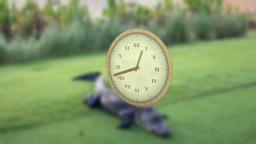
12:42
